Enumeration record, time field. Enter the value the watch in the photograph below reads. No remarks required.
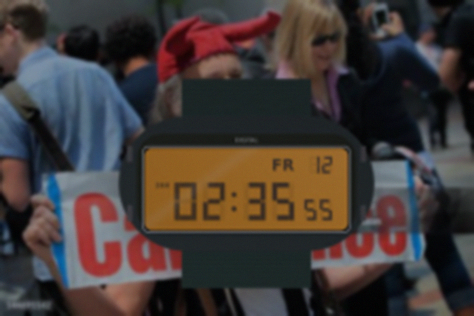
2:35:55
